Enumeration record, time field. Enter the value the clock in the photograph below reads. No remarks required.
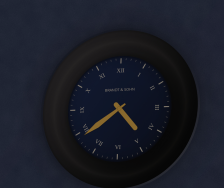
4:39
